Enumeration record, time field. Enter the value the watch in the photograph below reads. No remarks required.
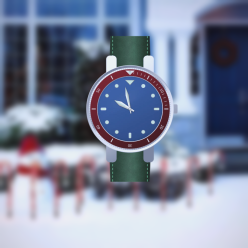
9:58
